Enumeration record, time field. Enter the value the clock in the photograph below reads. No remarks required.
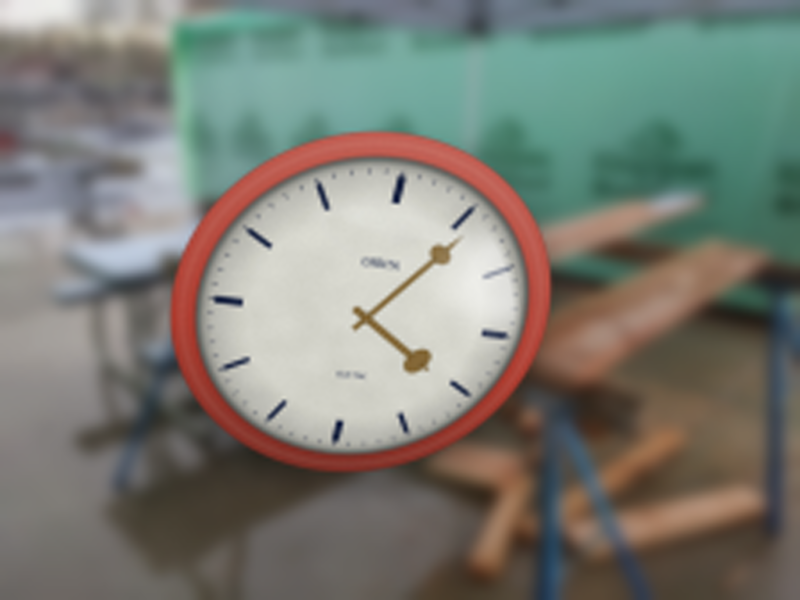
4:06
